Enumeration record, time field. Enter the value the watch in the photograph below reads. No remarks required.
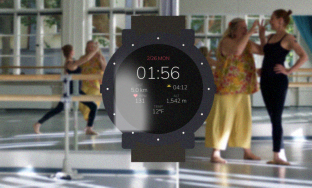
1:56
